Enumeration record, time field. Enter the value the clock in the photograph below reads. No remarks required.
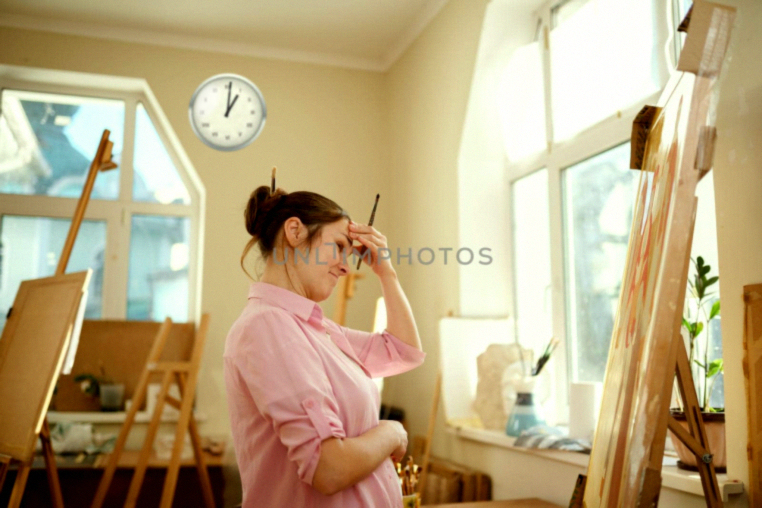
1:01
